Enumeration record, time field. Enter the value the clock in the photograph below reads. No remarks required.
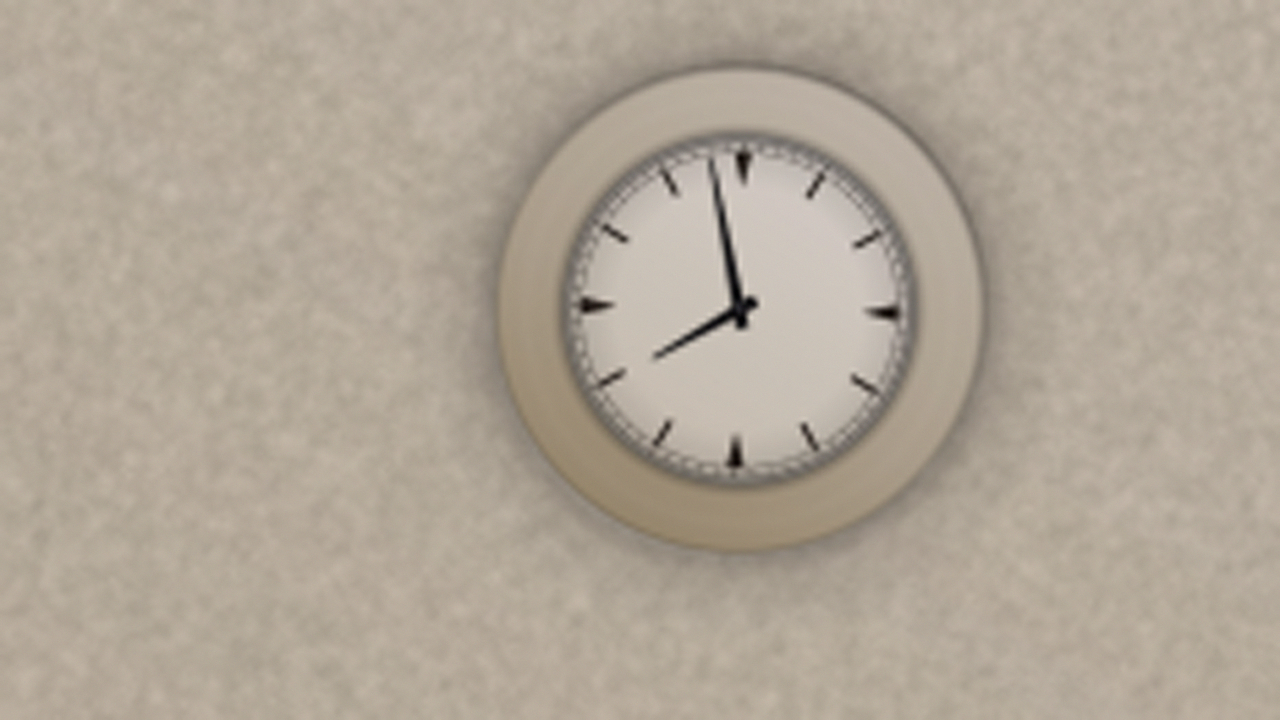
7:58
